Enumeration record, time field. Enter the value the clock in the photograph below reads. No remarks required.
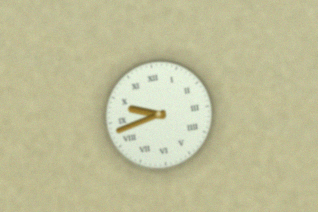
9:43
